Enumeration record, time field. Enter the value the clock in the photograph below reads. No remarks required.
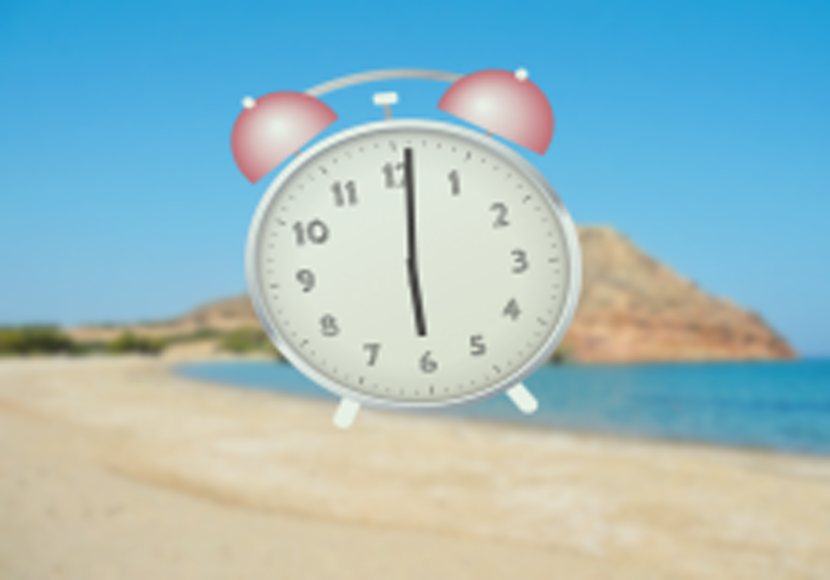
6:01
